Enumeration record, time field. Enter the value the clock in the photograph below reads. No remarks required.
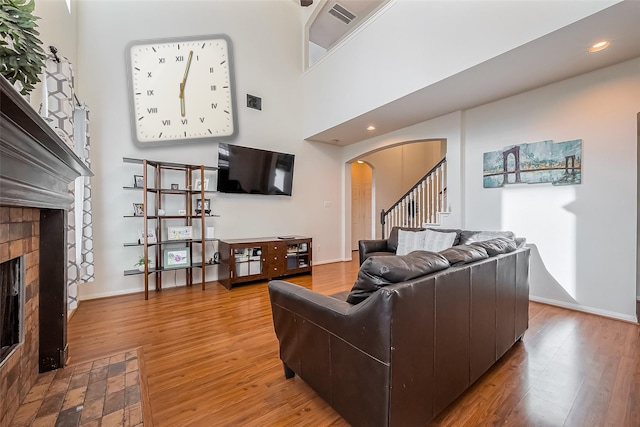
6:03
